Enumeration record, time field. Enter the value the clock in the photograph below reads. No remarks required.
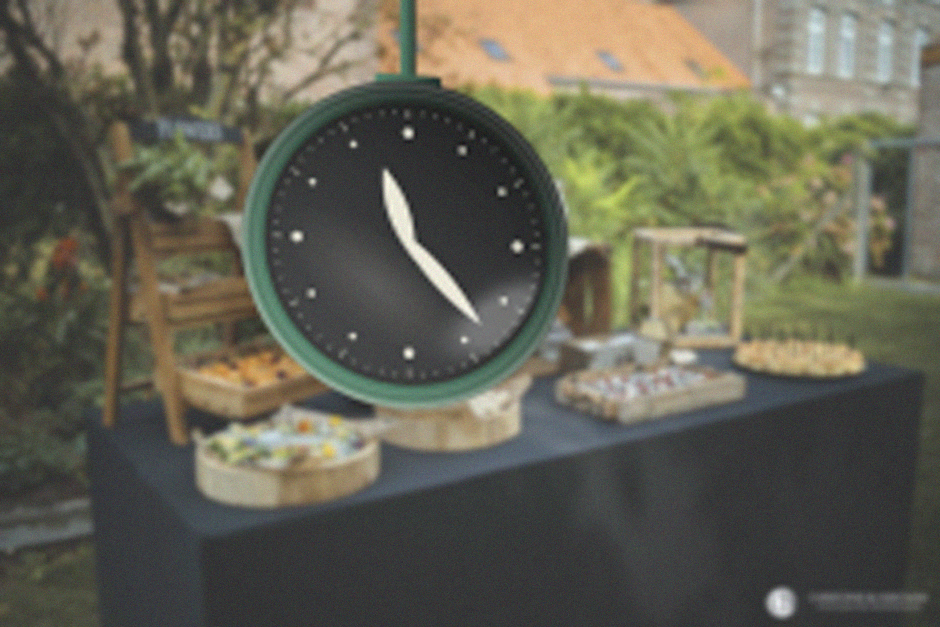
11:23
